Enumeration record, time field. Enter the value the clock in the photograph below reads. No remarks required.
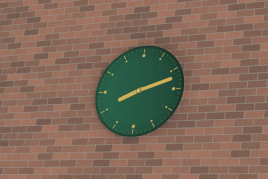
8:12
